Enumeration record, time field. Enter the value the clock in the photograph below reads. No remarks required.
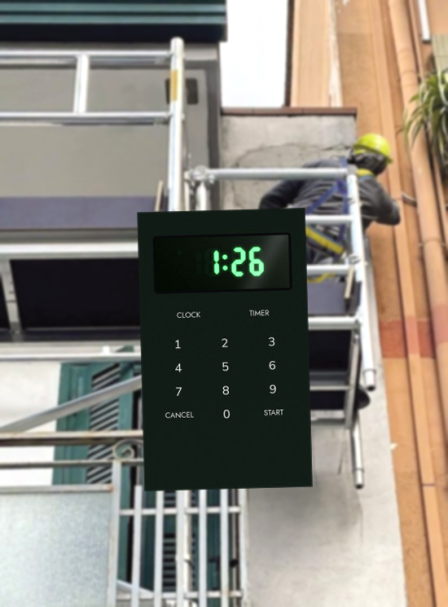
1:26
